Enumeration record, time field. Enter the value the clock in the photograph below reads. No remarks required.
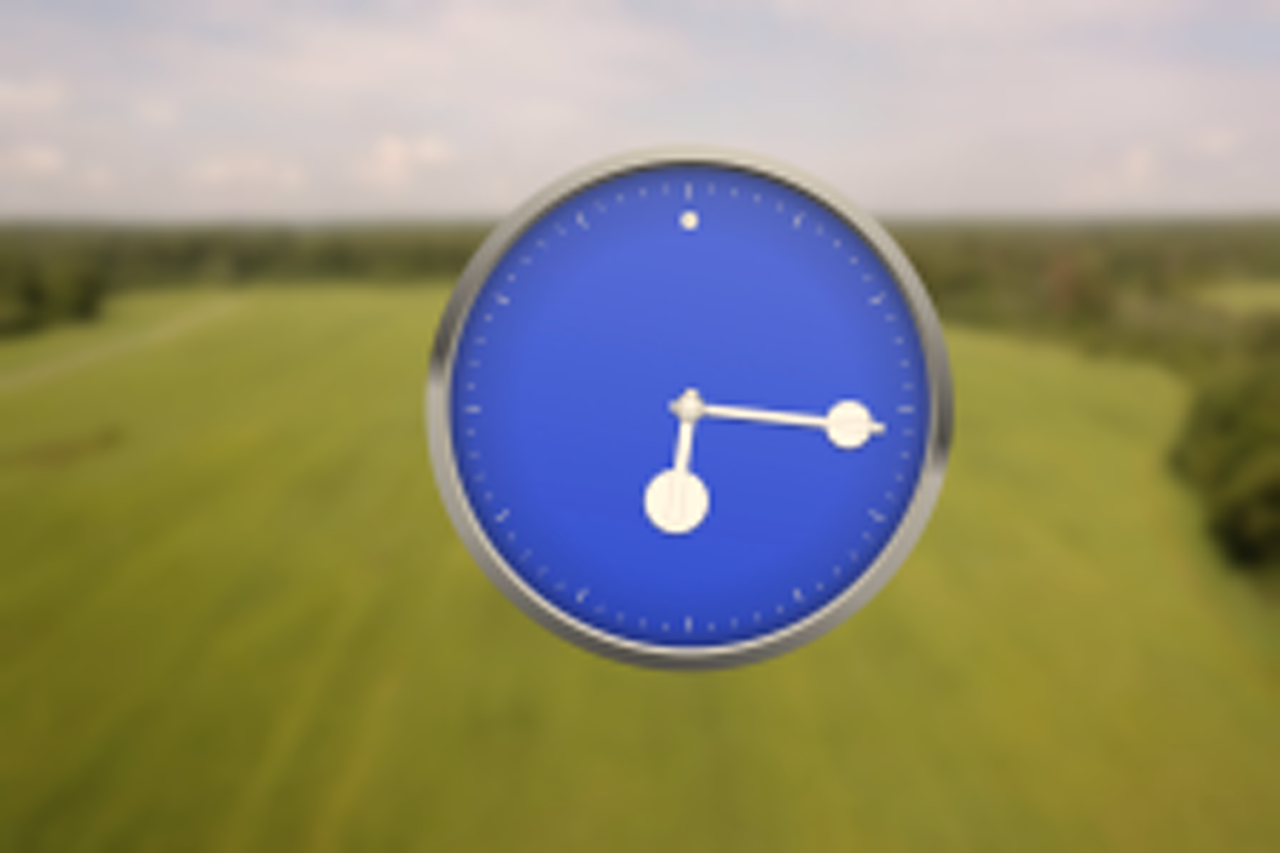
6:16
